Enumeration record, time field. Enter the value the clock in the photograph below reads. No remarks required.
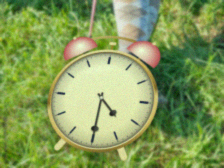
4:30
